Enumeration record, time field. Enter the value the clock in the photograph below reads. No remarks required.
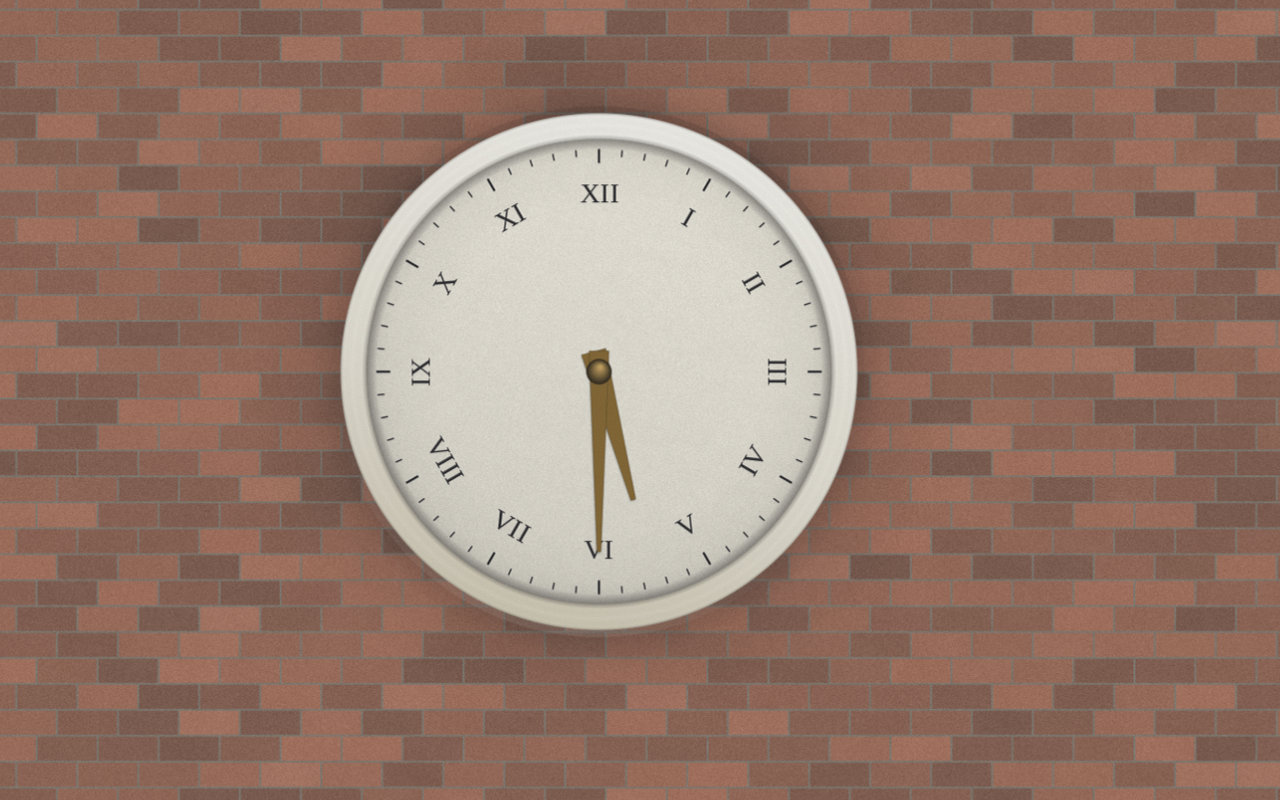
5:30
